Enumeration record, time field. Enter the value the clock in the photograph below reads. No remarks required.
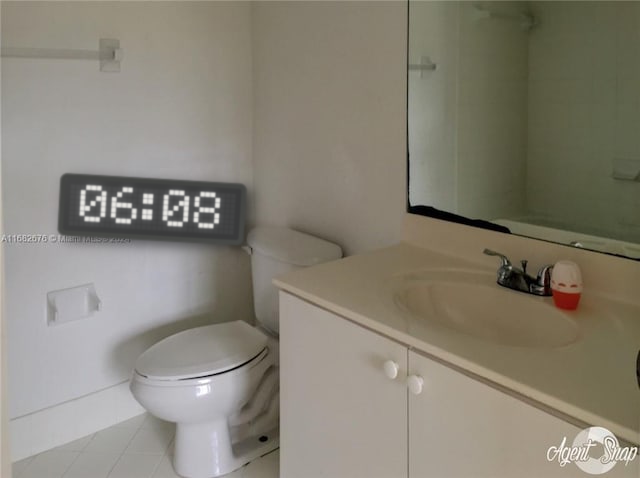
6:08
